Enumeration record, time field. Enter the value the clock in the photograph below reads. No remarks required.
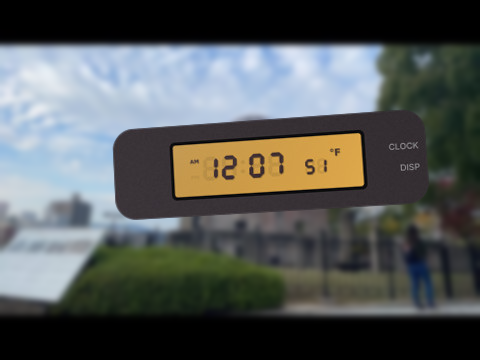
12:07
